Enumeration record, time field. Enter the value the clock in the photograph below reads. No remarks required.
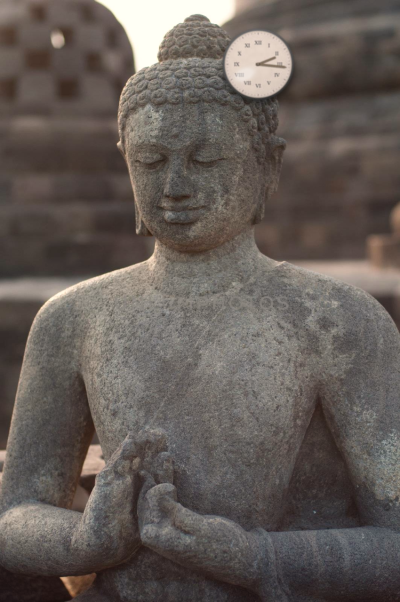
2:16
